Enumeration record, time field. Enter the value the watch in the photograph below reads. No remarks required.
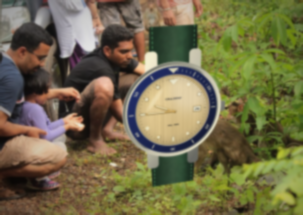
9:45
